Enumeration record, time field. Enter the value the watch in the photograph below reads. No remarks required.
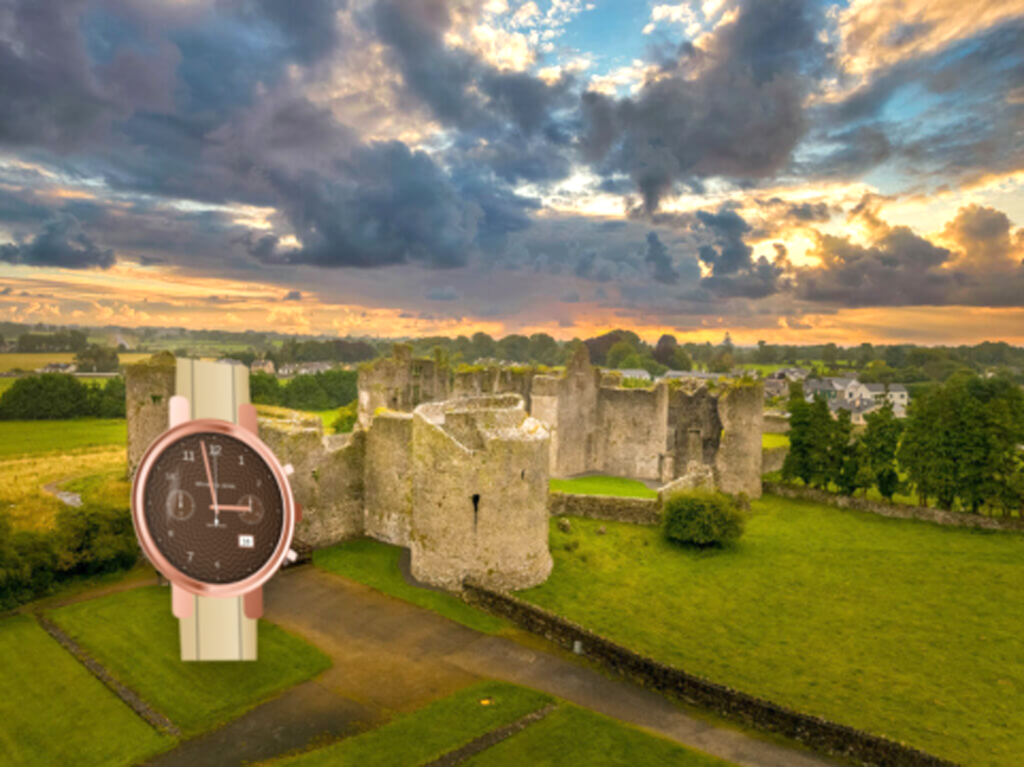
2:58
